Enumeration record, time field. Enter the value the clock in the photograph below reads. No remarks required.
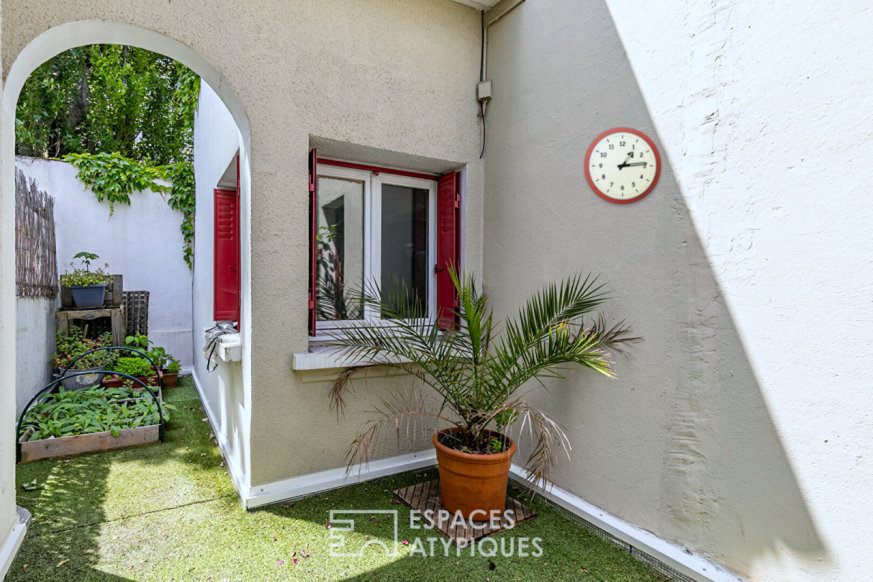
1:14
